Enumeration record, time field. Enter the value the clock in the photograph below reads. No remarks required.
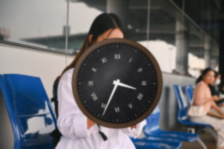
3:34
